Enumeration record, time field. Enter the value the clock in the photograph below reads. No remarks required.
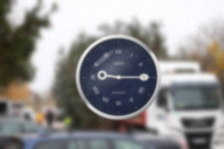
9:15
